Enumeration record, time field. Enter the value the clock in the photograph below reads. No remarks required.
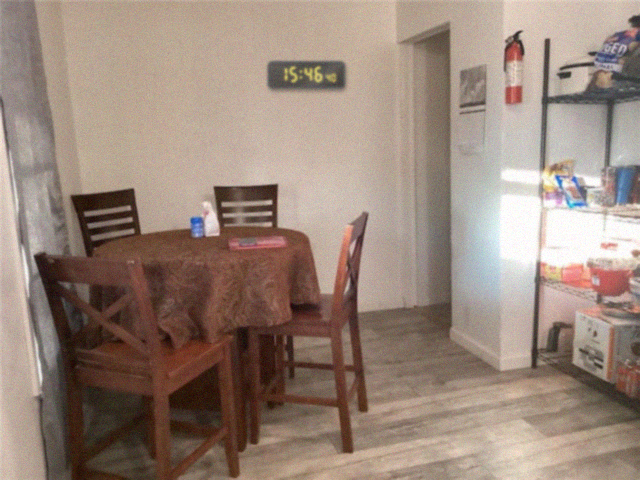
15:46
